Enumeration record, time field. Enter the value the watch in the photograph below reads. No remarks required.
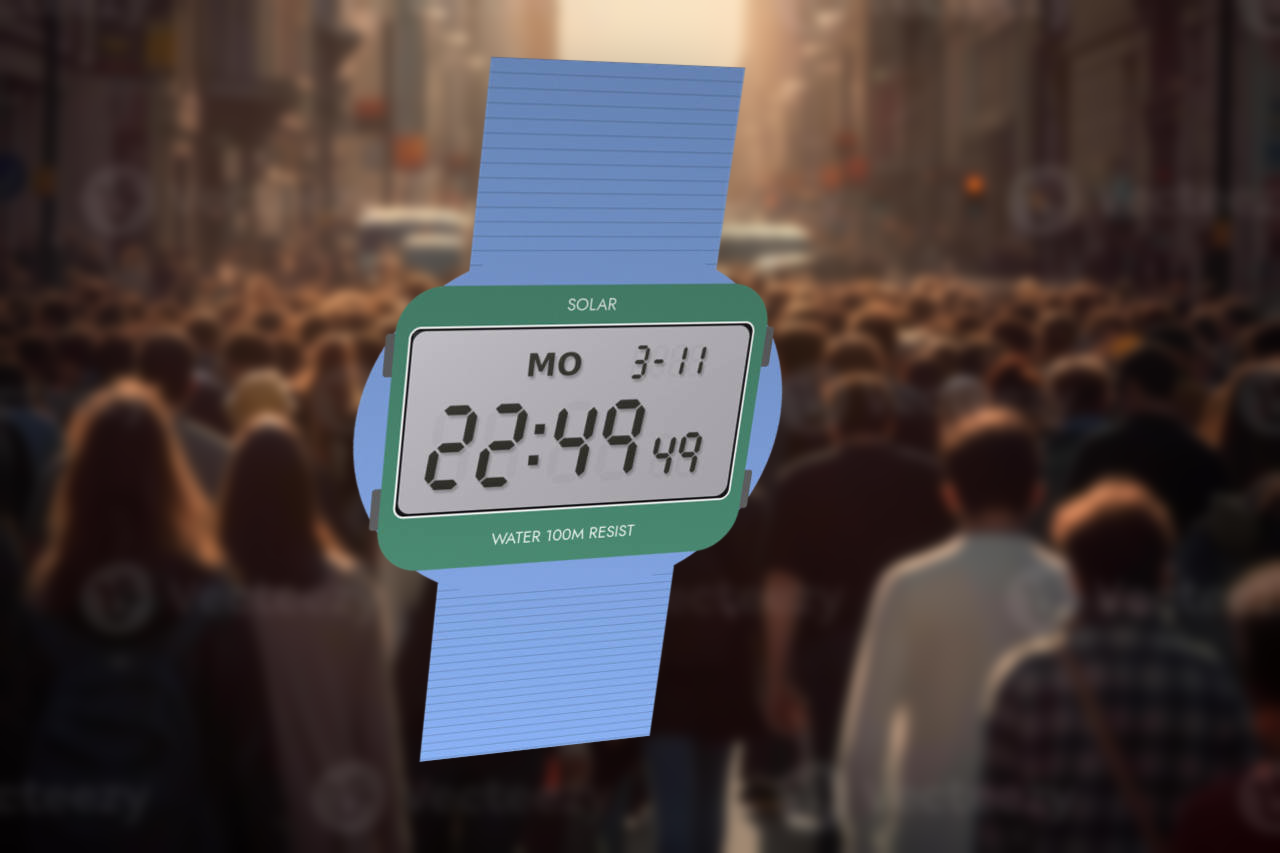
22:49:49
